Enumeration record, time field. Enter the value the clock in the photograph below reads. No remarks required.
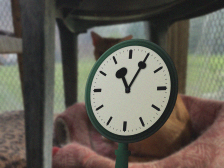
11:05
